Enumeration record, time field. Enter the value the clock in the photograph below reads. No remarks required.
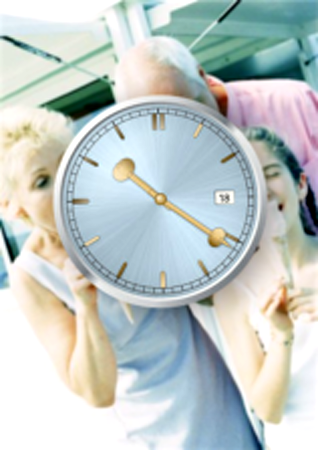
10:21
